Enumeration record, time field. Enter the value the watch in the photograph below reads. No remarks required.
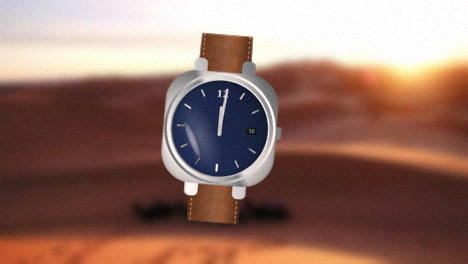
12:01
